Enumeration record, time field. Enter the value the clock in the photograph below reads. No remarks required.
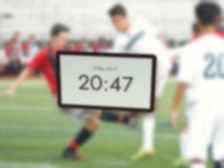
20:47
